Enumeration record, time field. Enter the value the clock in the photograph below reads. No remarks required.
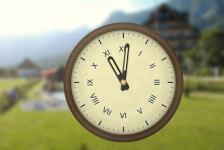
11:01
